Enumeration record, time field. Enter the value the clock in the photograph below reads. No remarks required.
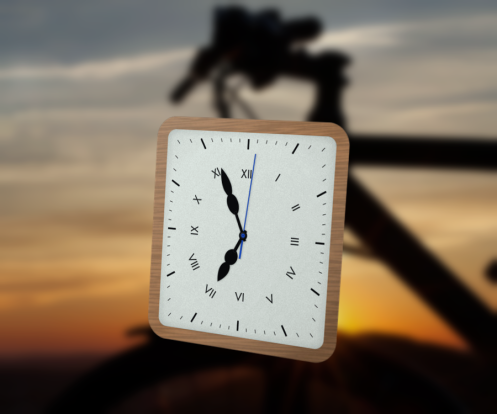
6:56:01
